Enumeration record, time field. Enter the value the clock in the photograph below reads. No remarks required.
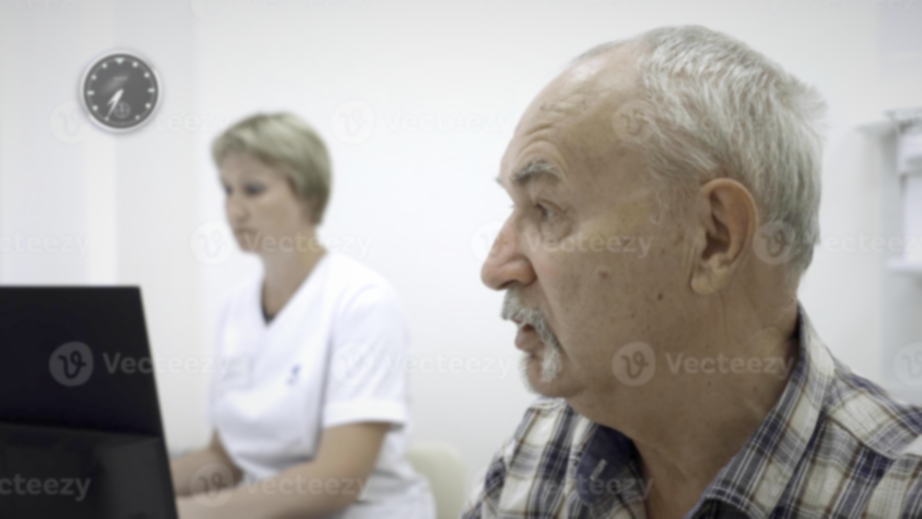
7:35
